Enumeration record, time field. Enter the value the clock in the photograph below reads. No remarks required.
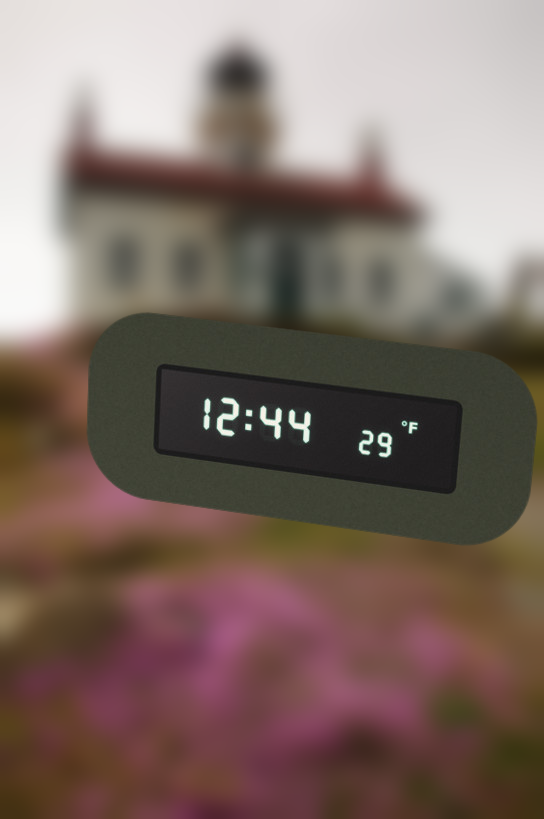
12:44
